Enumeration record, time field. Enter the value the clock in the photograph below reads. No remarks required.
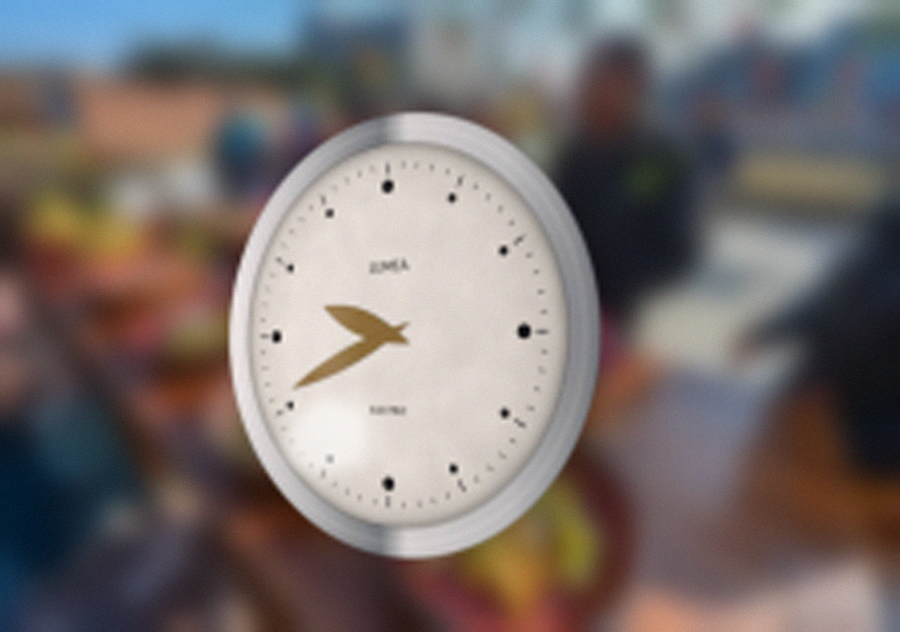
9:41
